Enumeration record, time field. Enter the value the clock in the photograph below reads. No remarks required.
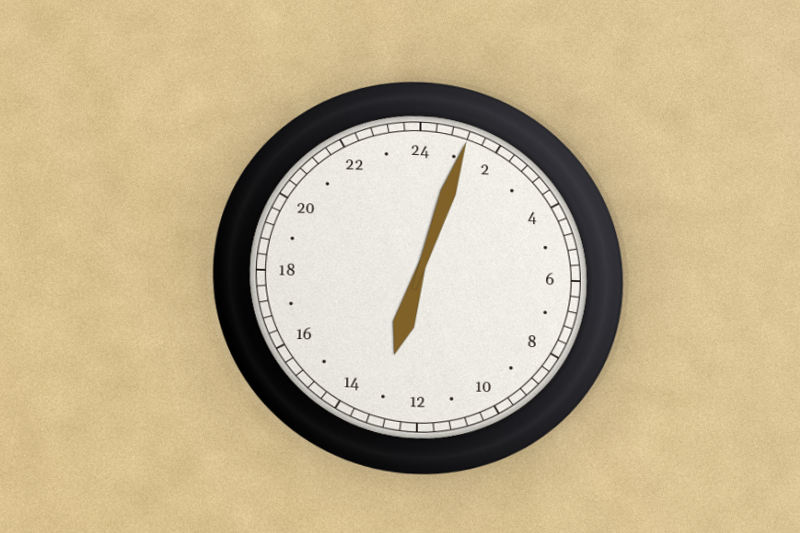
13:03
